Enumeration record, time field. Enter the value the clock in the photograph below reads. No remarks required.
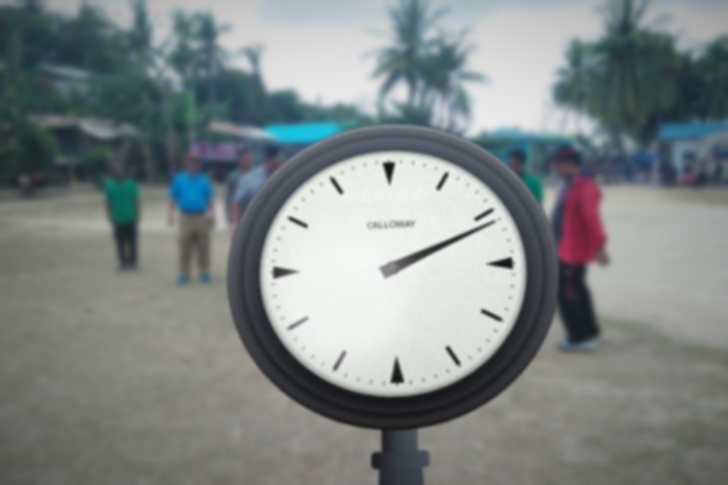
2:11
